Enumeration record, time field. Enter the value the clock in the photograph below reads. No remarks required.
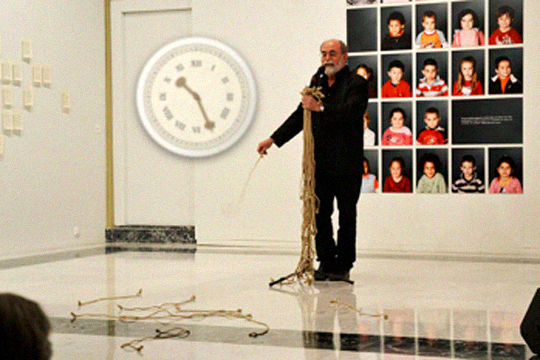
10:26
